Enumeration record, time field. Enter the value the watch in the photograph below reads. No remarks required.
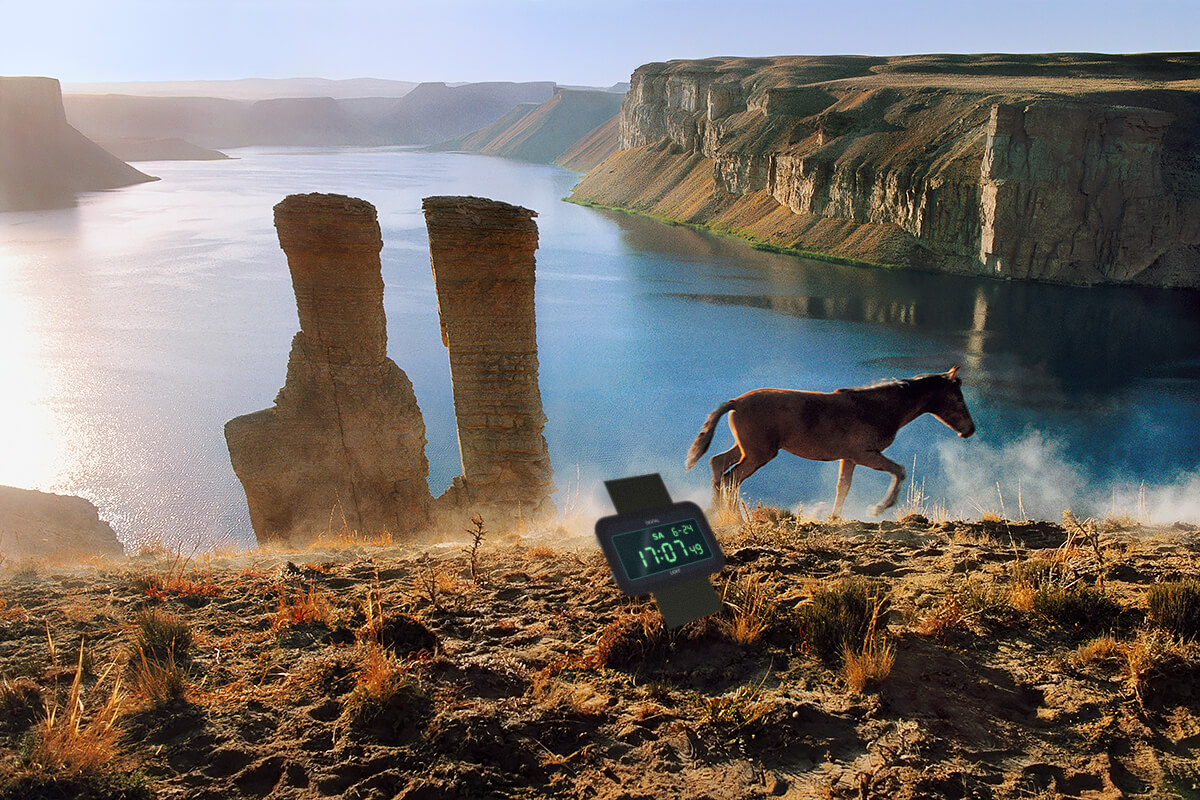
17:07:49
